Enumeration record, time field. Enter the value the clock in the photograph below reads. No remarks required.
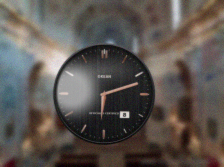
6:12
